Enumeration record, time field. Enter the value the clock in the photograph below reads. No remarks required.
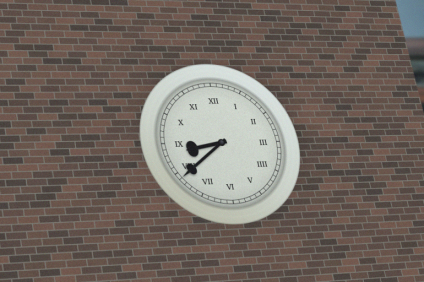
8:39
